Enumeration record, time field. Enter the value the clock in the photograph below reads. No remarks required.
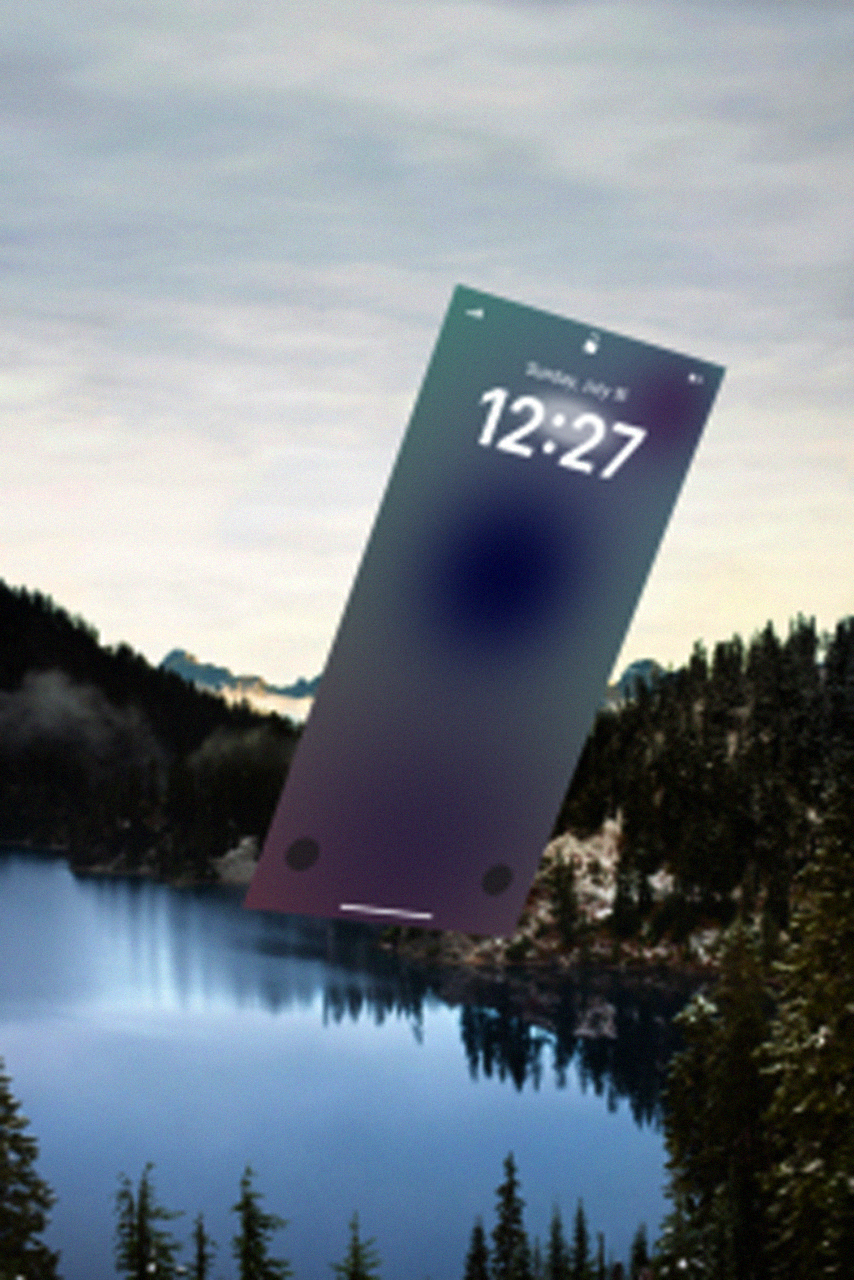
12:27
